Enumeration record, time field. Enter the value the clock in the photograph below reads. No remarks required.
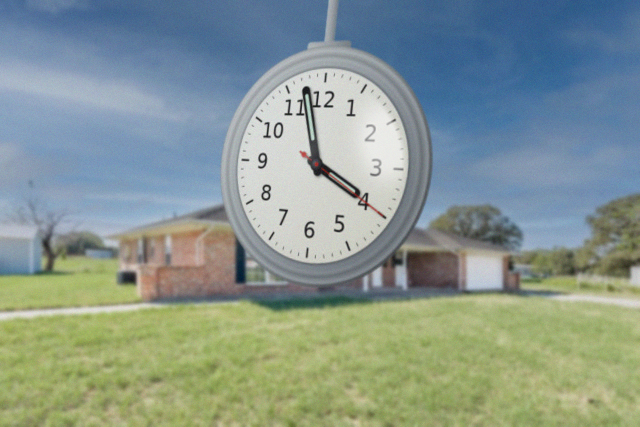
3:57:20
